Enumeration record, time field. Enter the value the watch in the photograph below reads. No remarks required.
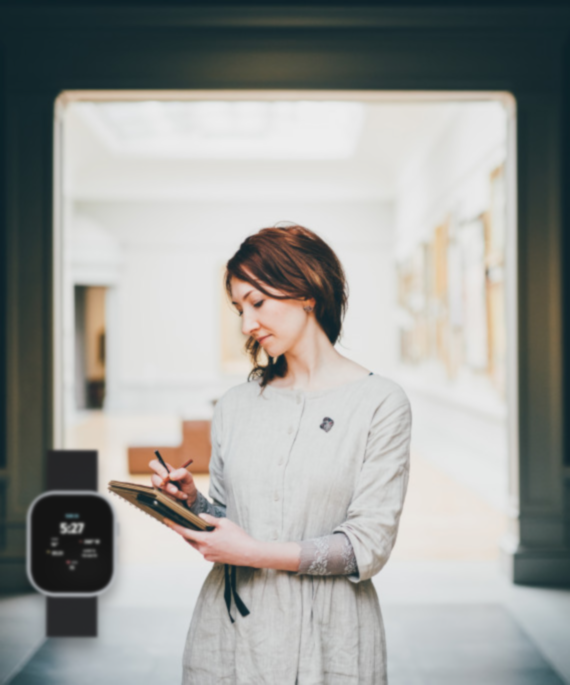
5:27
